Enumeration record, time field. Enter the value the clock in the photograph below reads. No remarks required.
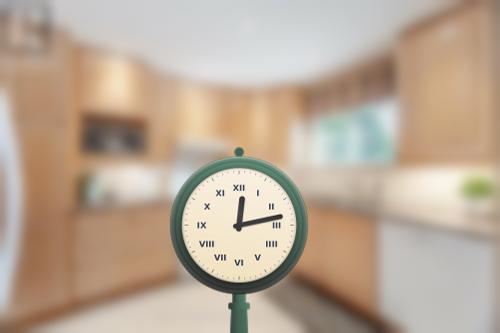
12:13
